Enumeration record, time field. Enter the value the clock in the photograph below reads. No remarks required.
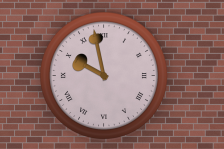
9:58
